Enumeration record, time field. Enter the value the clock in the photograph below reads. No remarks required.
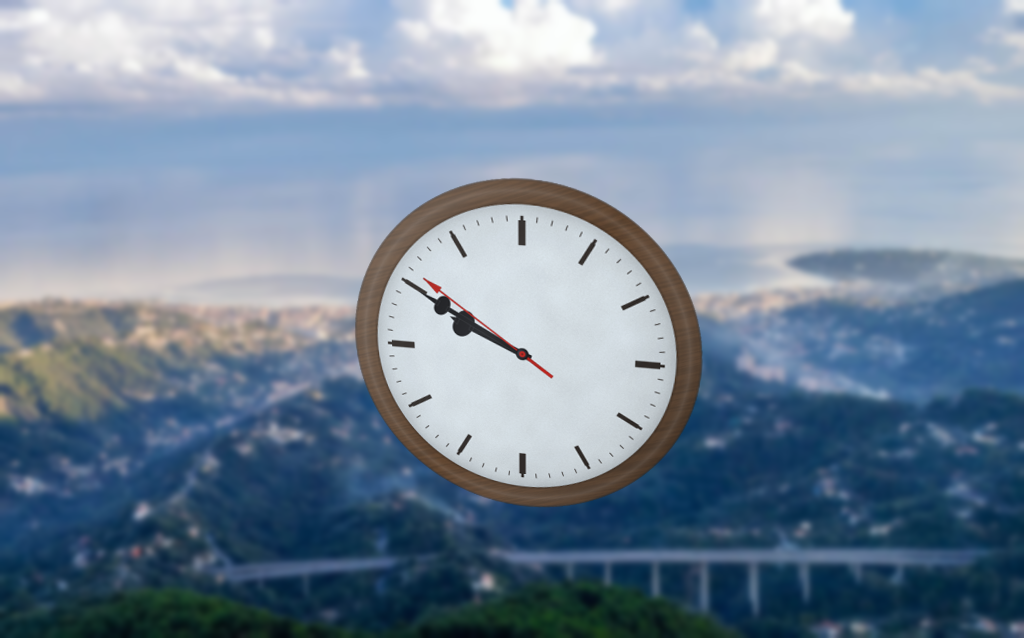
9:49:51
